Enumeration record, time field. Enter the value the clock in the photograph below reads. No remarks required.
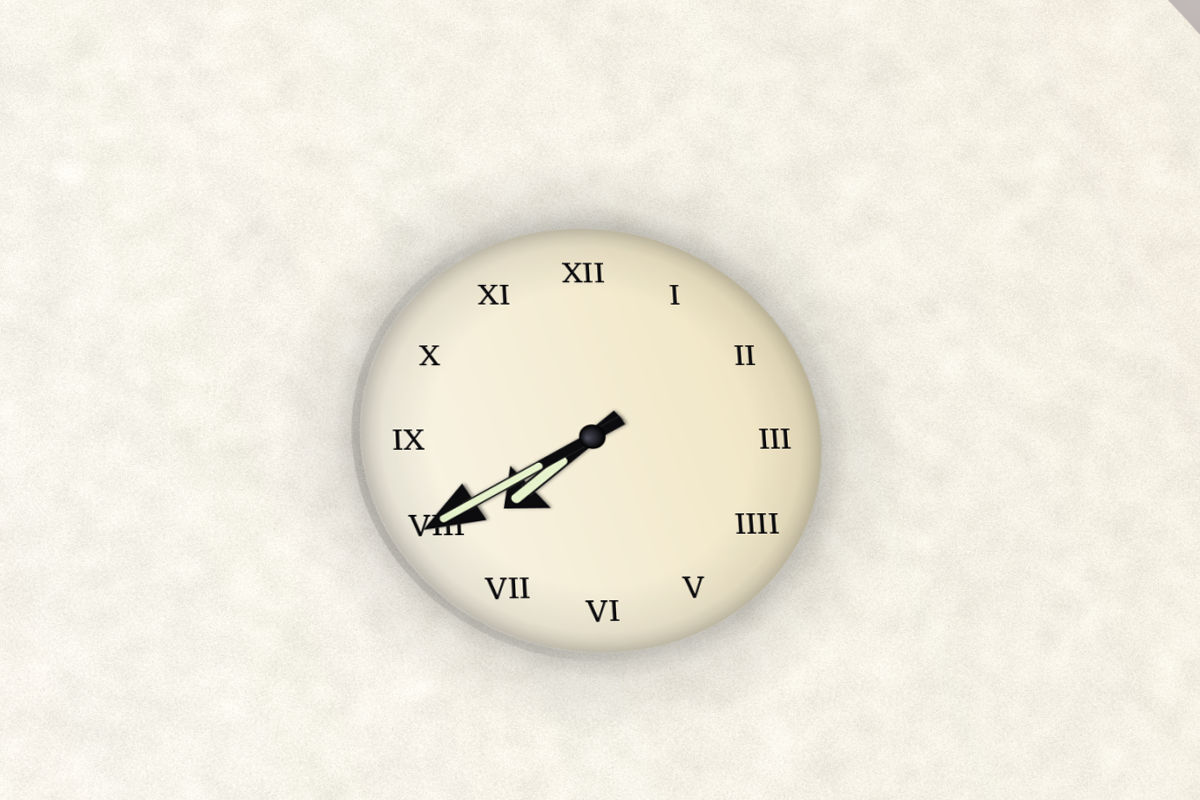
7:40
